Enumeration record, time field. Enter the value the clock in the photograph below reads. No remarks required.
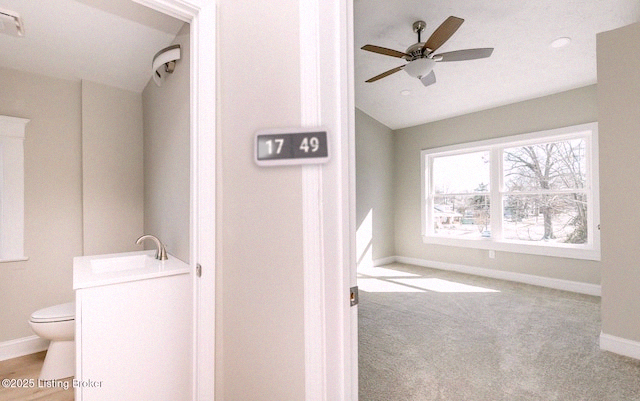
17:49
